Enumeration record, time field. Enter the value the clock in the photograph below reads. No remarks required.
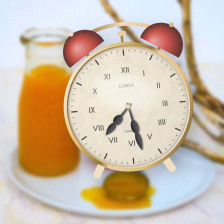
7:28
